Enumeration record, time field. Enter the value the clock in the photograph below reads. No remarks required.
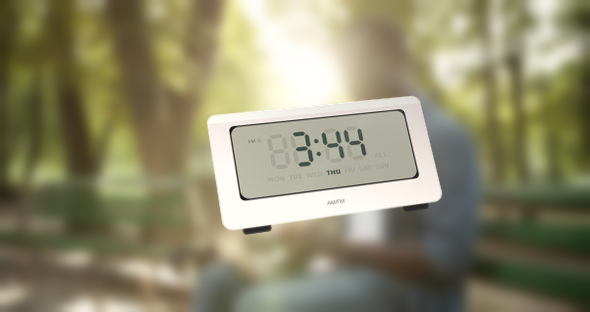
3:44
